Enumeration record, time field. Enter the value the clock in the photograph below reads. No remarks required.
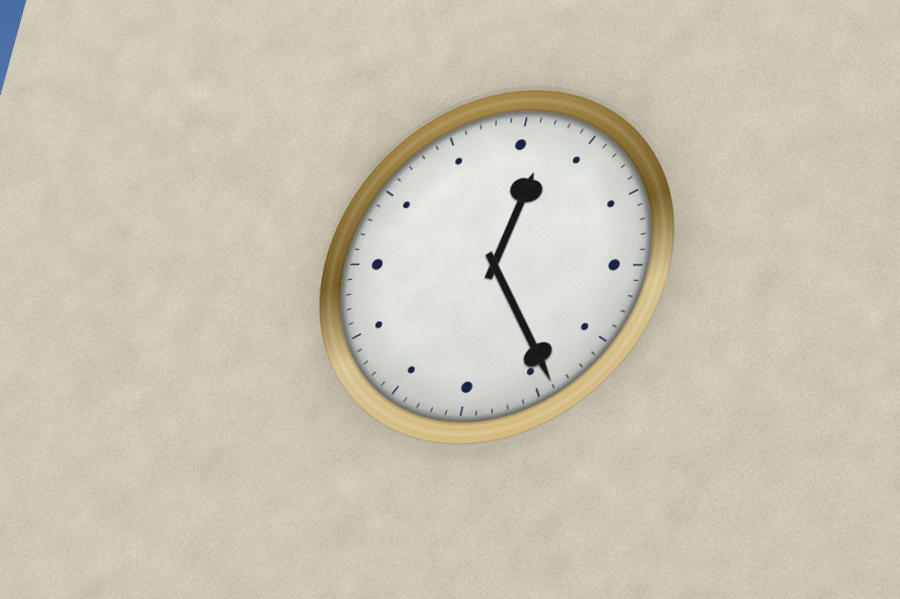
12:24
